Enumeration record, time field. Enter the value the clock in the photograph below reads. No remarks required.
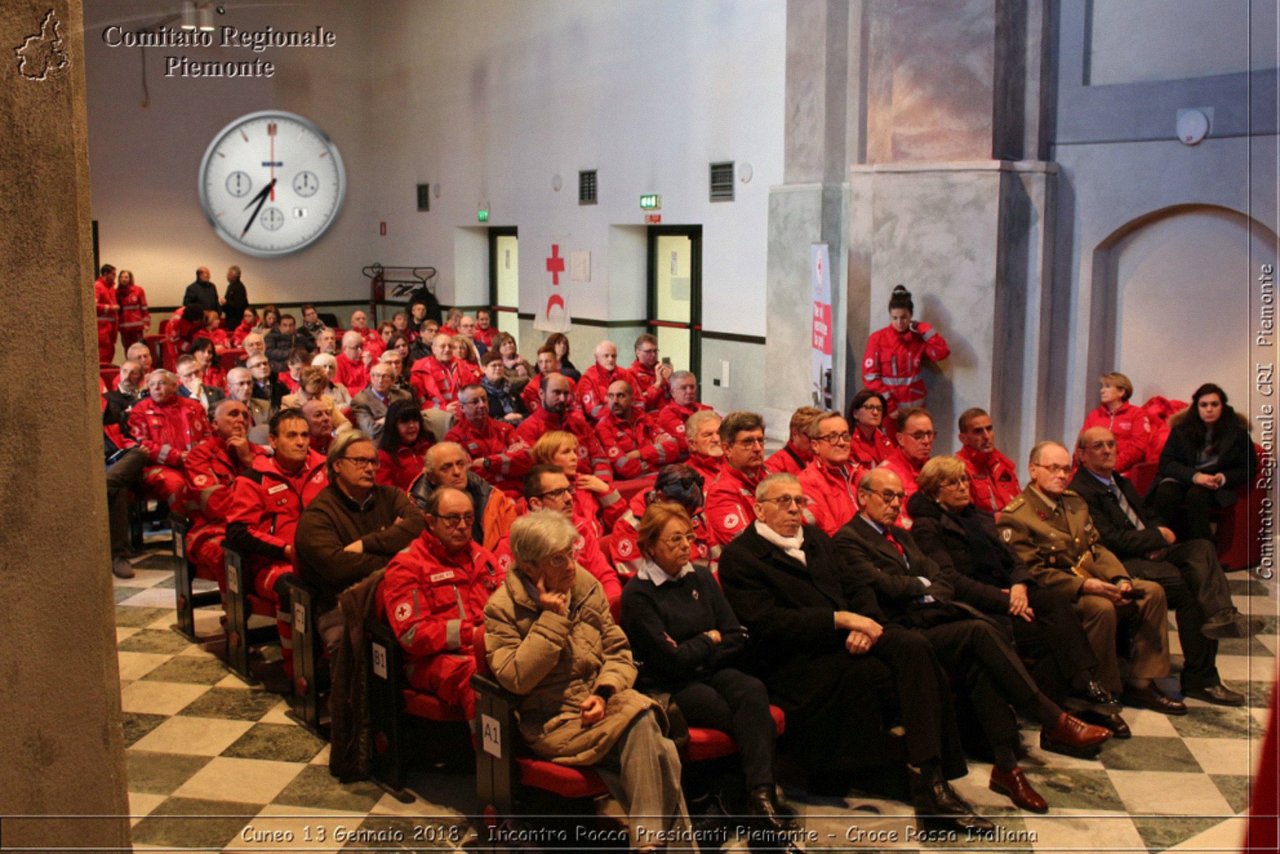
7:35
